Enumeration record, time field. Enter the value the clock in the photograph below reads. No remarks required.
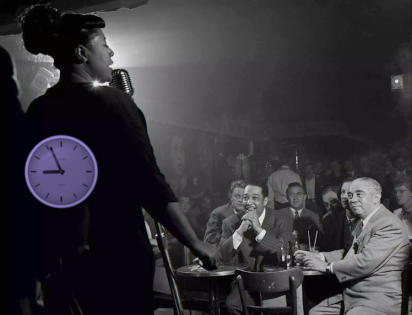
8:56
